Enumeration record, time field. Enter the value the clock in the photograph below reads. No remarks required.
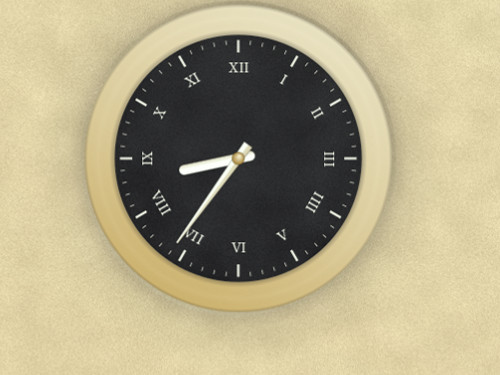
8:36
